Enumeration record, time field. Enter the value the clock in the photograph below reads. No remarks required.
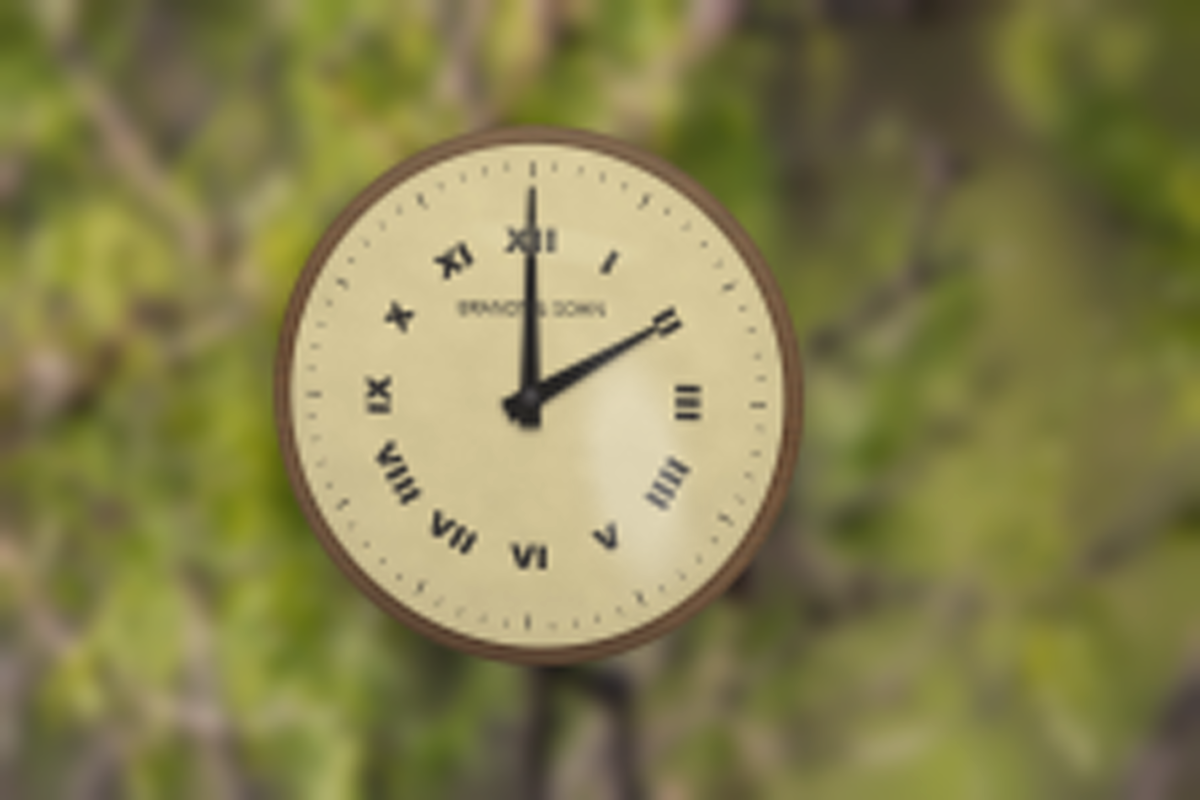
2:00
